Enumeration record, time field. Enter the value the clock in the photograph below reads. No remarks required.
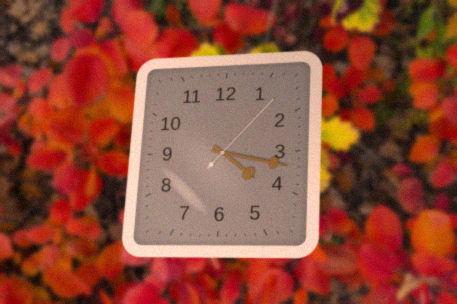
4:17:07
